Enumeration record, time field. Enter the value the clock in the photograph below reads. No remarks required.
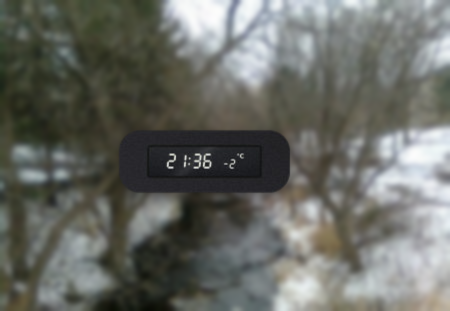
21:36
